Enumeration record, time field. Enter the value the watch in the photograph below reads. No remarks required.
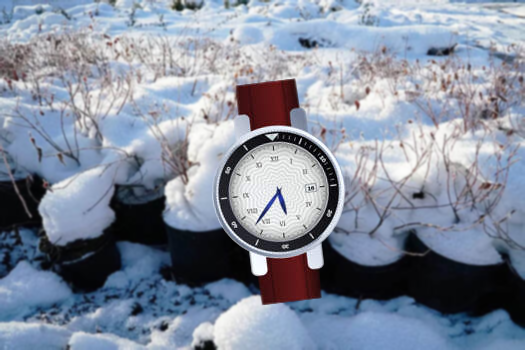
5:37
